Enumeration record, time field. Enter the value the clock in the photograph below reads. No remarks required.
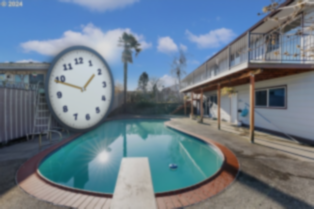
1:49
